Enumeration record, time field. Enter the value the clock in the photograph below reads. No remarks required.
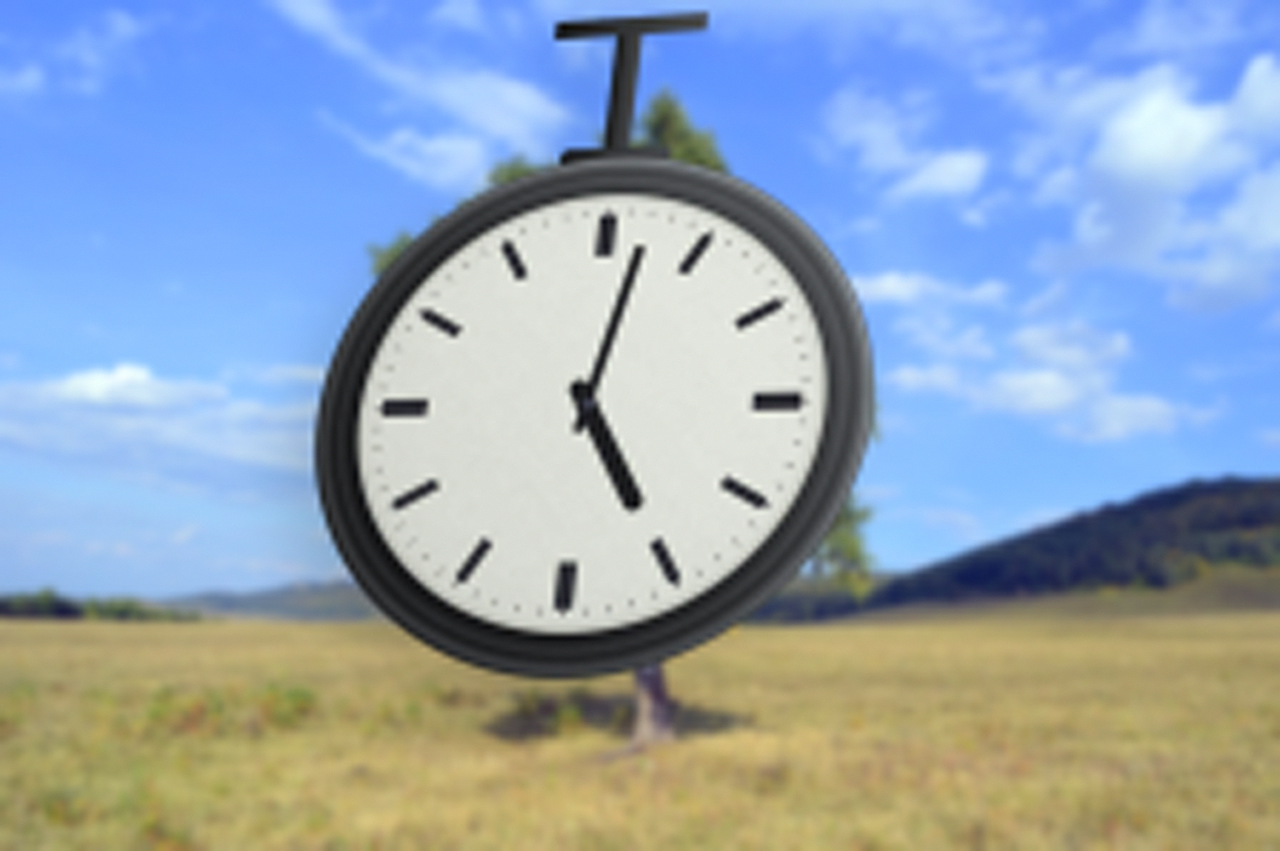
5:02
